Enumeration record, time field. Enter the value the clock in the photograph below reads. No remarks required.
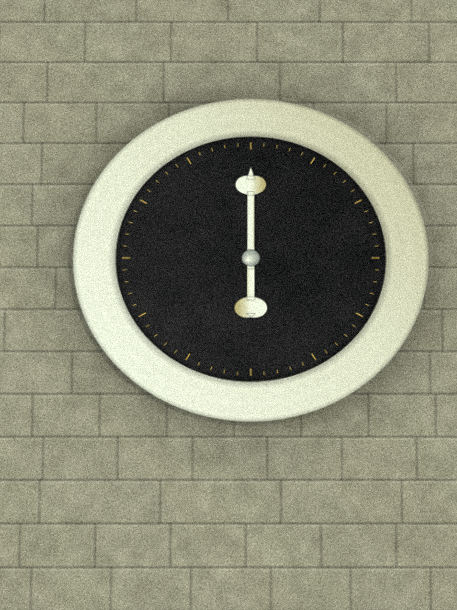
6:00
